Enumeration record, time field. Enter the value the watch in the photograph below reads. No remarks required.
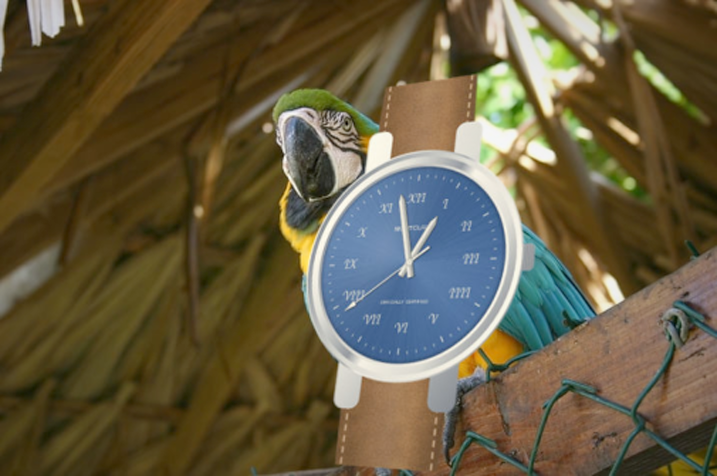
12:57:39
